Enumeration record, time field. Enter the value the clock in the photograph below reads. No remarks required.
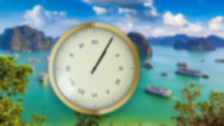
1:05
